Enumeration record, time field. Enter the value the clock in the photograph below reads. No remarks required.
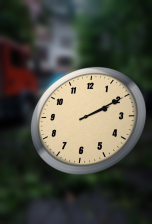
2:10
